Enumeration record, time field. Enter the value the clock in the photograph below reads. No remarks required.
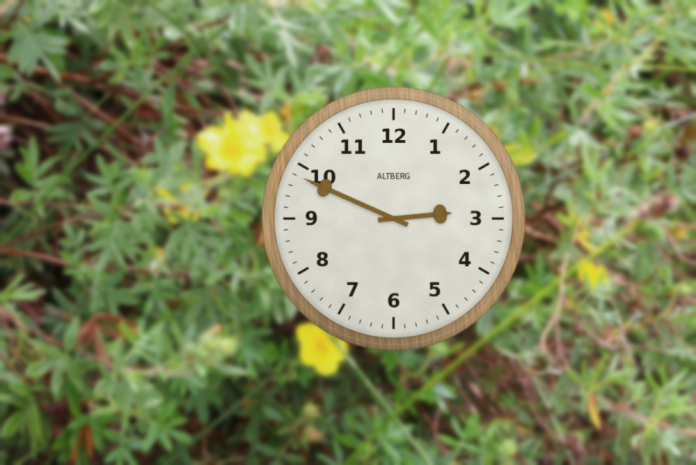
2:49
